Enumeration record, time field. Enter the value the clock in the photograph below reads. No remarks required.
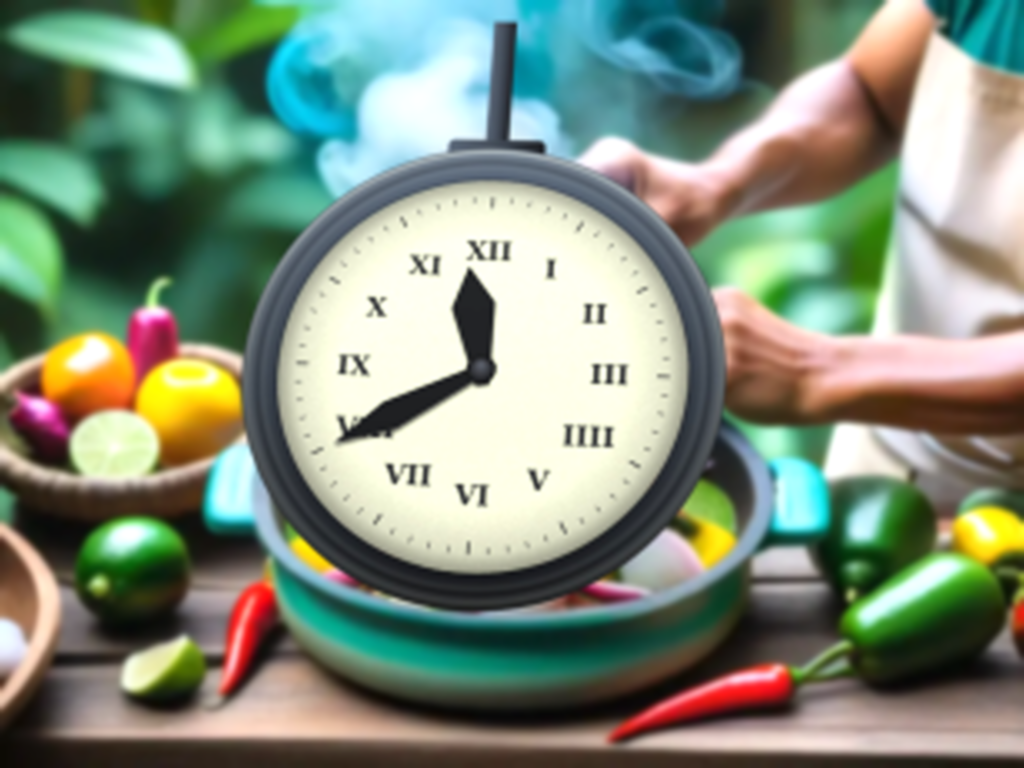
11:40
